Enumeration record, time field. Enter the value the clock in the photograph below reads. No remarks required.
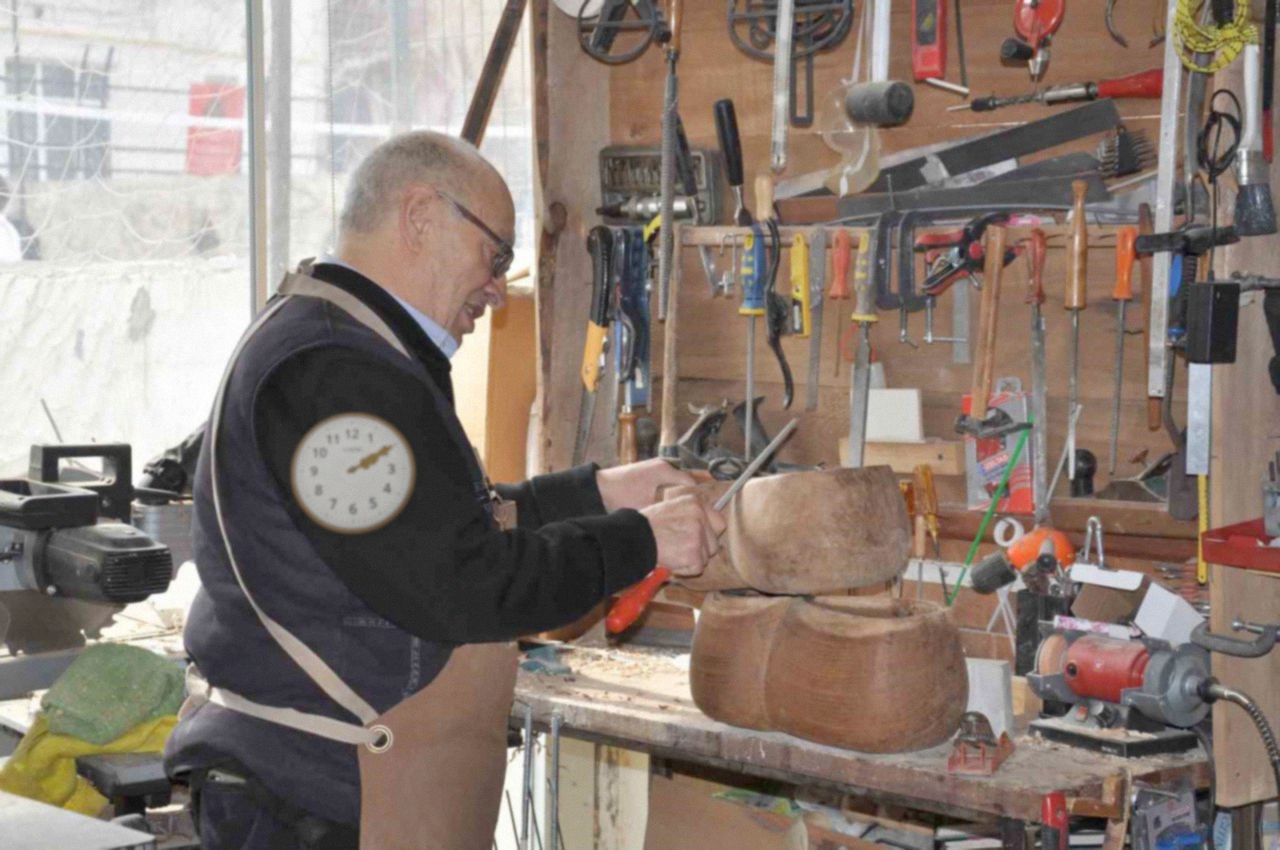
2:10
